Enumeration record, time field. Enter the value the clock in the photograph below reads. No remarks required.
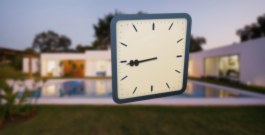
8:44
